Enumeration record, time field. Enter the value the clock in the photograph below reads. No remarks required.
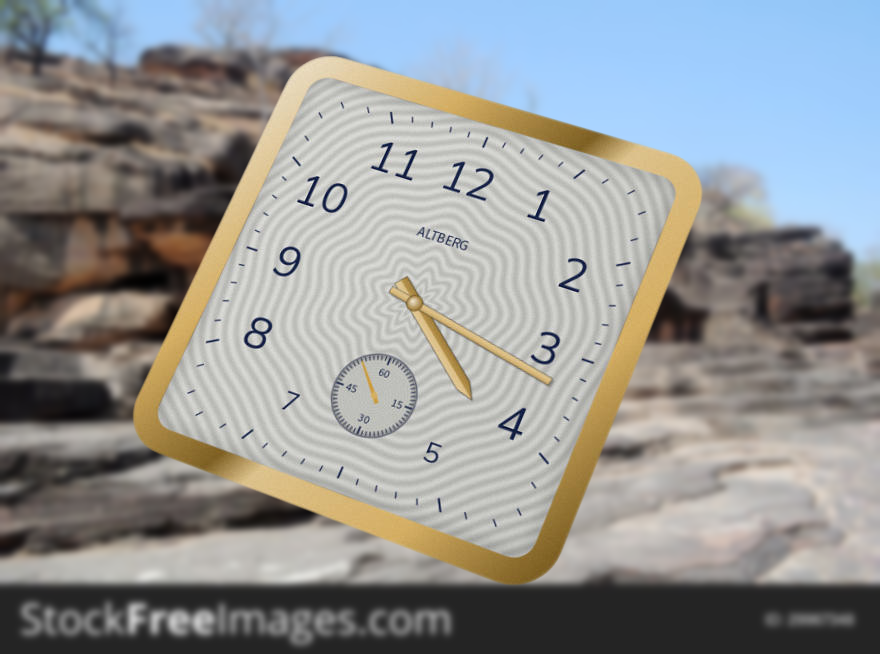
4:16:53
